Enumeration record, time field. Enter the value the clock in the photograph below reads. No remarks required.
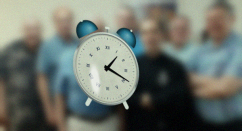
1:19
